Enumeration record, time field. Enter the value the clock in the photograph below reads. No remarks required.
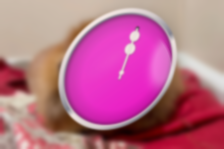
12:00
